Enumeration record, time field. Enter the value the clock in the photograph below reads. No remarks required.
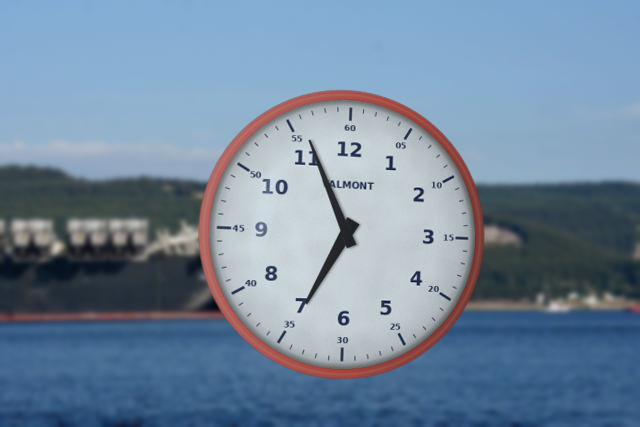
6:56
